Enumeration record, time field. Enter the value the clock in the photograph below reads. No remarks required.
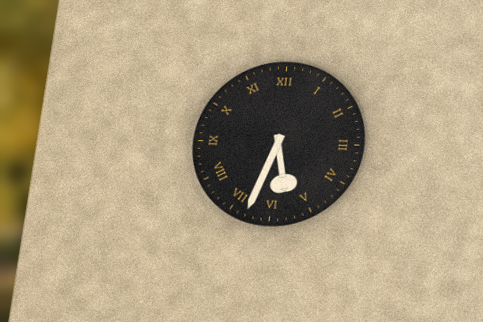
5:33
